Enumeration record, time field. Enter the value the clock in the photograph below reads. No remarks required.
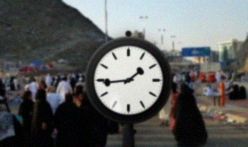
1:44
